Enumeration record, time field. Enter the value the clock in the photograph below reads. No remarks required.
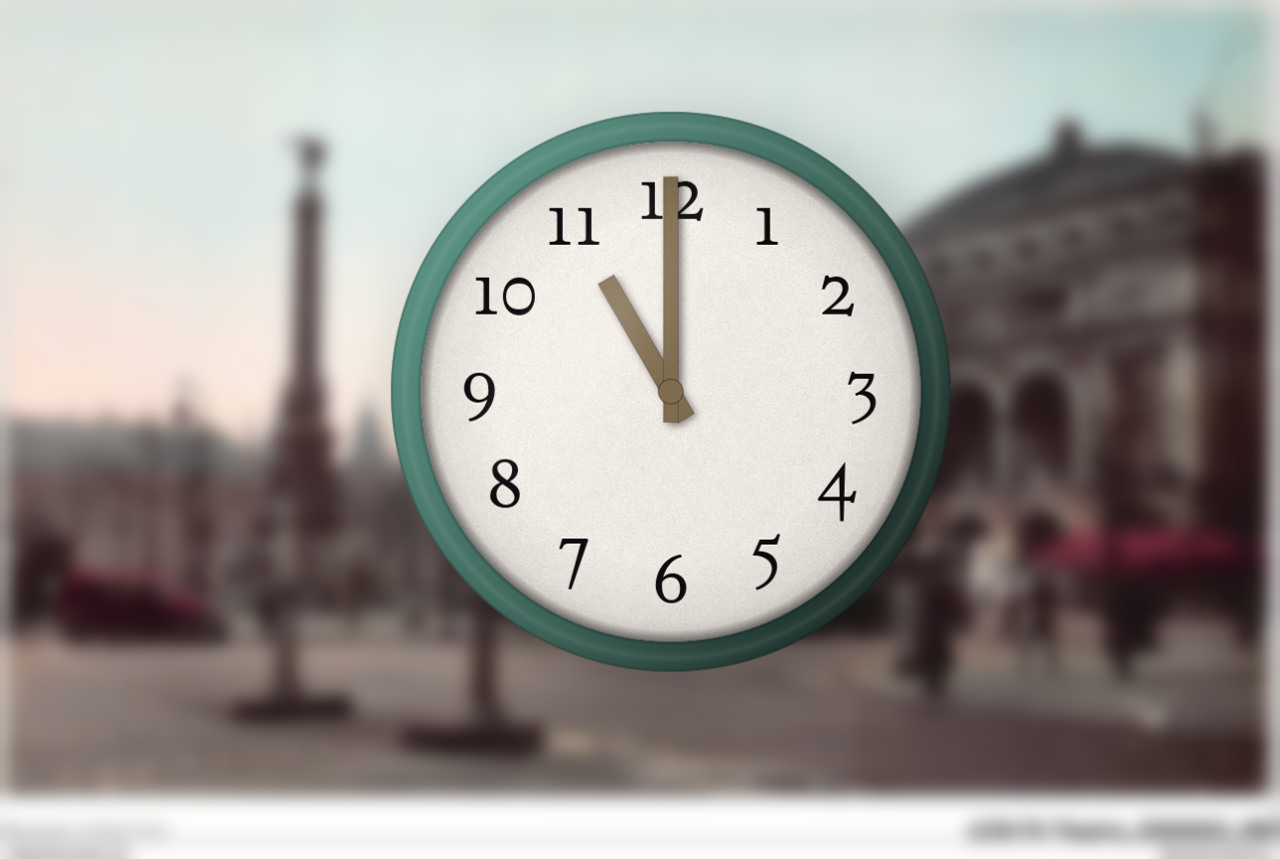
11:00
